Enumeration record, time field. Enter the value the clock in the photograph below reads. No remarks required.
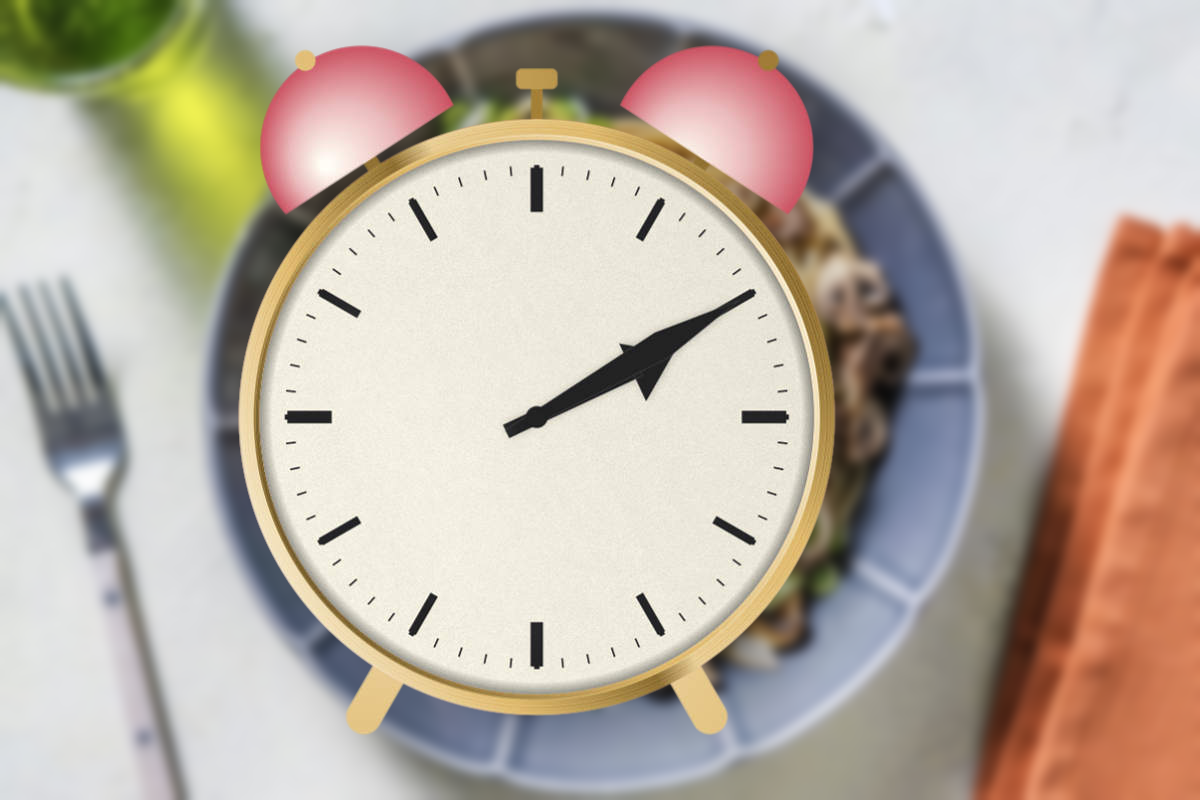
2:10
